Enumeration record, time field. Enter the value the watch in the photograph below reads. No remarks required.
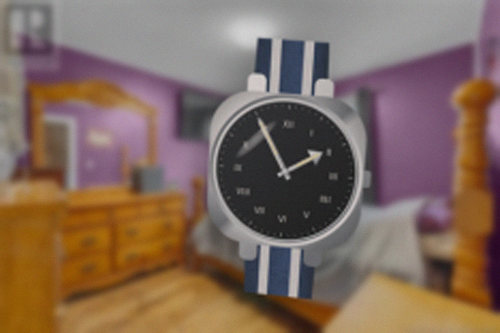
1:55
